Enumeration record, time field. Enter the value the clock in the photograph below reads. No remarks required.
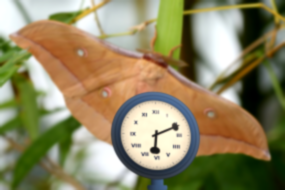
6:11
